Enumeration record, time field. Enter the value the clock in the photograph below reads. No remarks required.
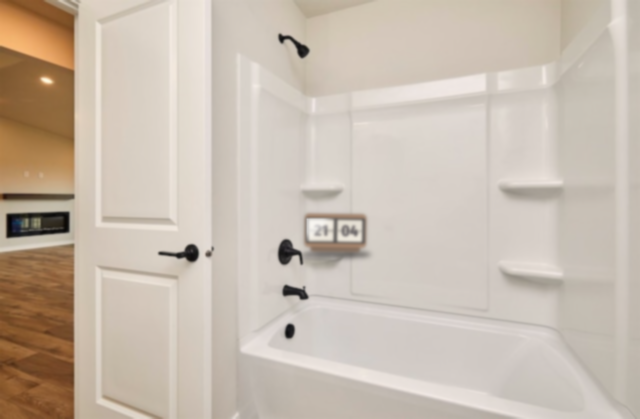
21:04
